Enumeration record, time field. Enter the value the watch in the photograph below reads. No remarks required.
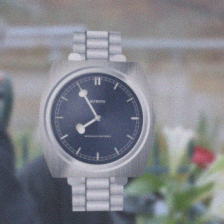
7:55
